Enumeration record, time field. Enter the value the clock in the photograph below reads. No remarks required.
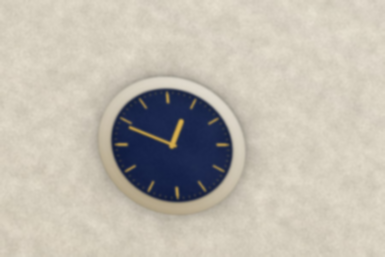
12:49
